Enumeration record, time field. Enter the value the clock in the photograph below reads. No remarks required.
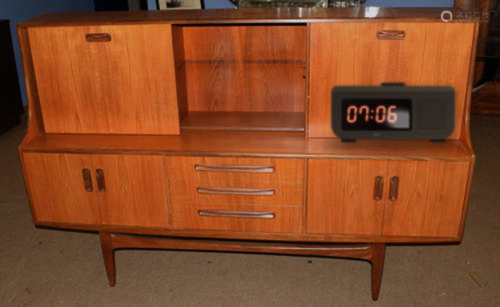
7:06
